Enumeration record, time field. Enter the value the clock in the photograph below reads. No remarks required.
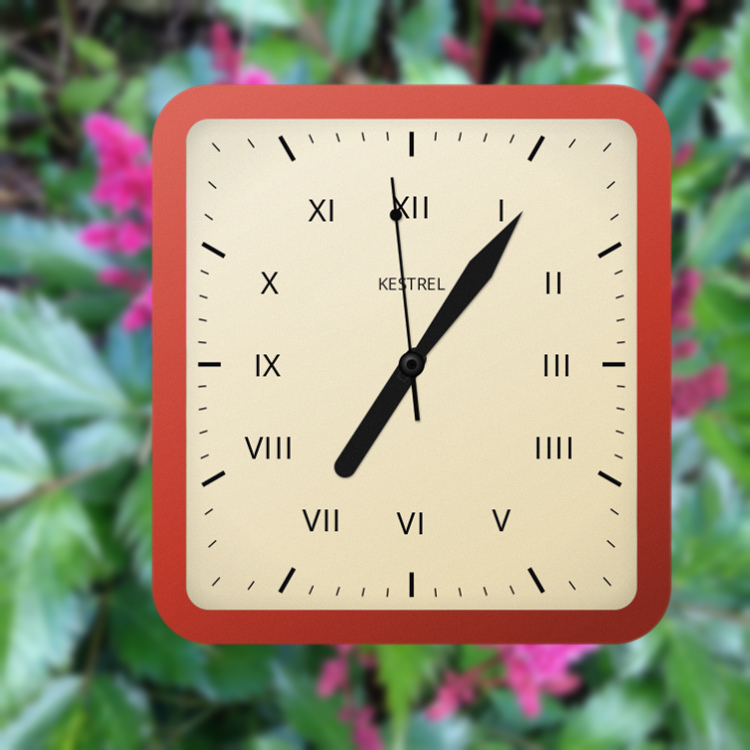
7:05:59
